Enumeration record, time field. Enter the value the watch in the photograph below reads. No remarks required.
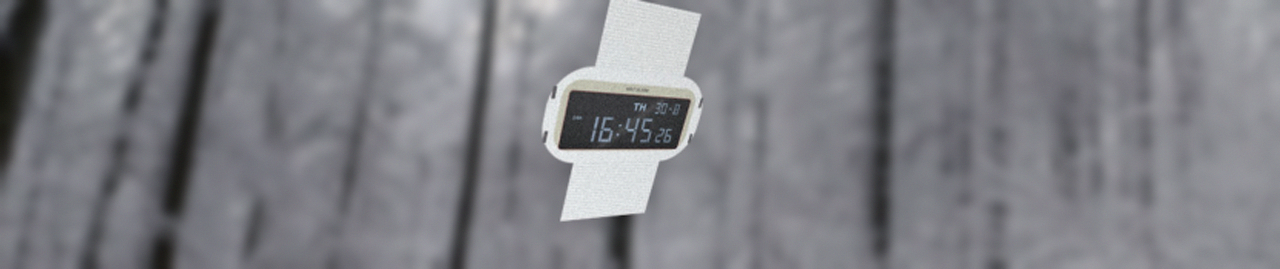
16:45:26
